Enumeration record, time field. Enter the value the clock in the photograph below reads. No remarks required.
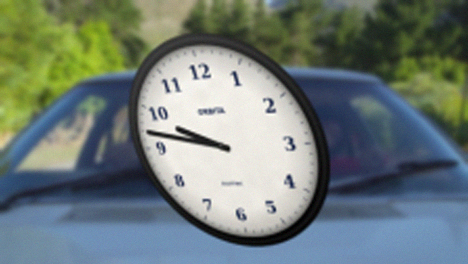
9:47
